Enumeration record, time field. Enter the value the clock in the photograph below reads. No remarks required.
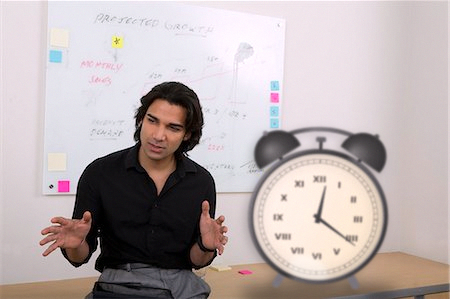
12:21
